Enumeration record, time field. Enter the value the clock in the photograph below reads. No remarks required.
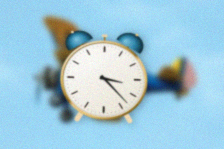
3:23
